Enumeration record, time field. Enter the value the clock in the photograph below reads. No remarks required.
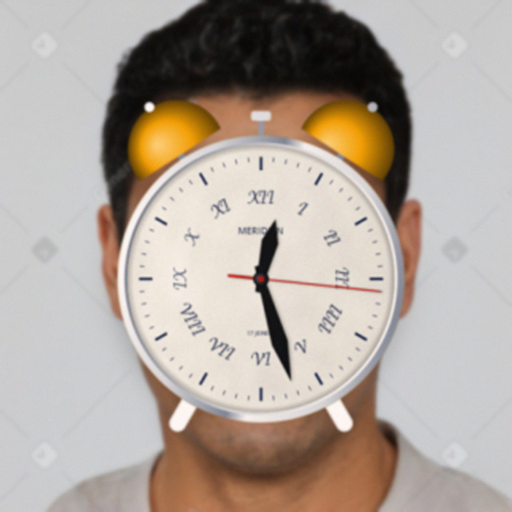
12:27:16
